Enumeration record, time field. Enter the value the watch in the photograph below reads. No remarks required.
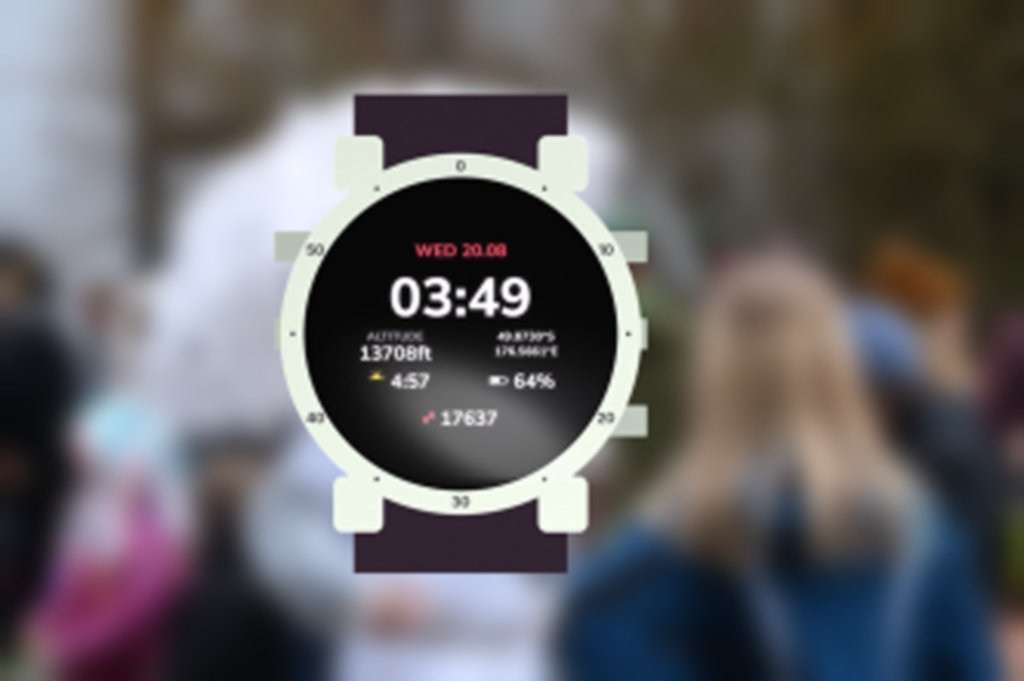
3:49
